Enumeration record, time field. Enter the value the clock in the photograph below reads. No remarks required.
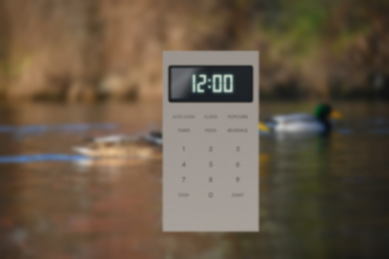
12:00
